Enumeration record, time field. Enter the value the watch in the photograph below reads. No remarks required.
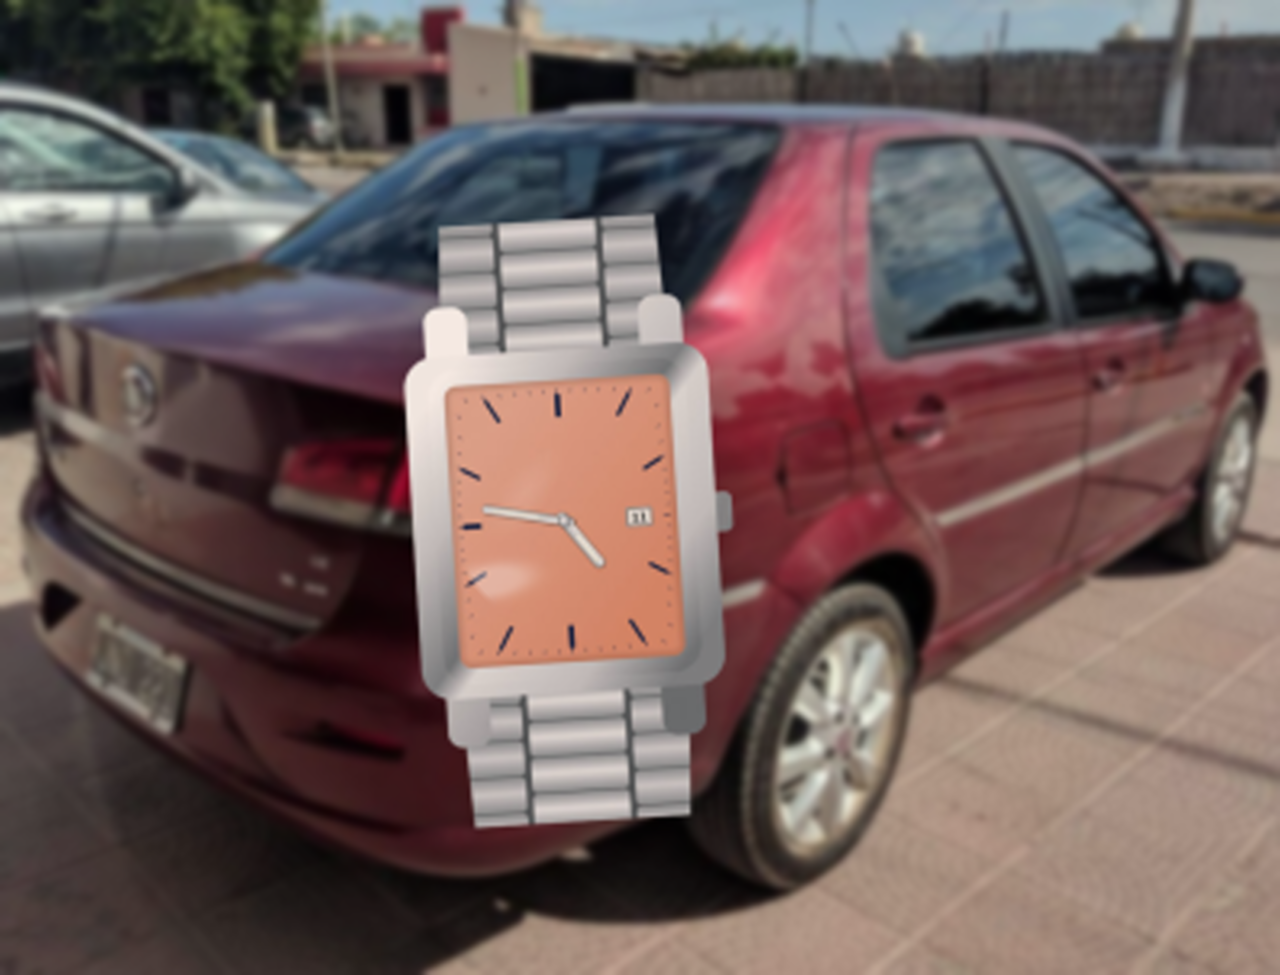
4:47
